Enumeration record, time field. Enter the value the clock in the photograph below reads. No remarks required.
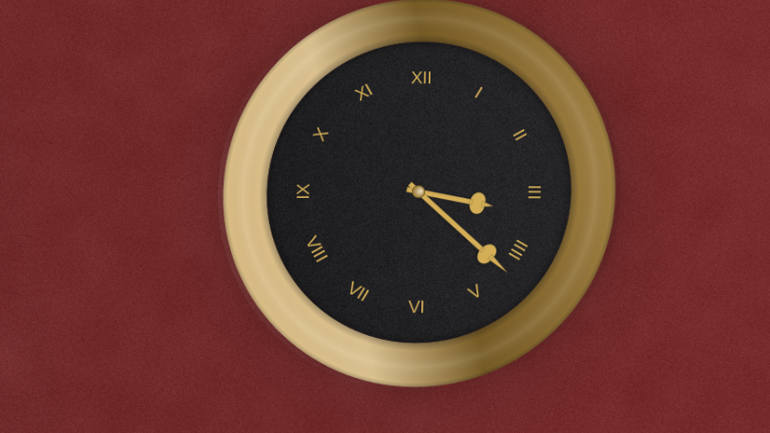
3:22
